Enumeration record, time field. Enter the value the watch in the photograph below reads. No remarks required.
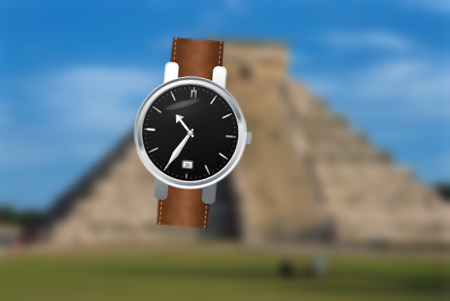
10:35
